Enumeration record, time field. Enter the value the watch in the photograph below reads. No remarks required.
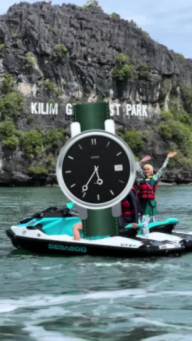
5:36
